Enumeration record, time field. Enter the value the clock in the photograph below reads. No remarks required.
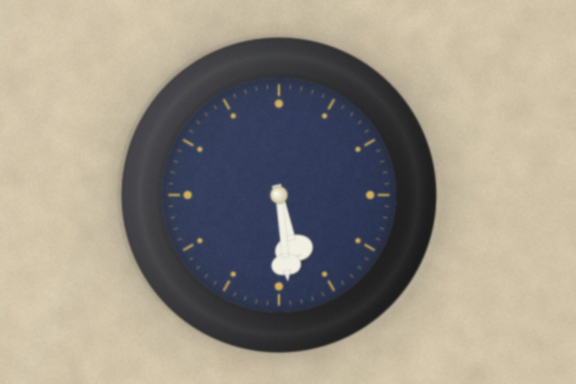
5:29
